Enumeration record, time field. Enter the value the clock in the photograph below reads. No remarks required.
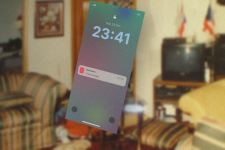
23:41
